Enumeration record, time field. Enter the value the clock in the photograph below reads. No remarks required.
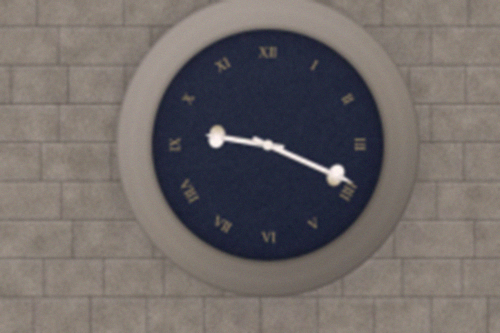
9:19
